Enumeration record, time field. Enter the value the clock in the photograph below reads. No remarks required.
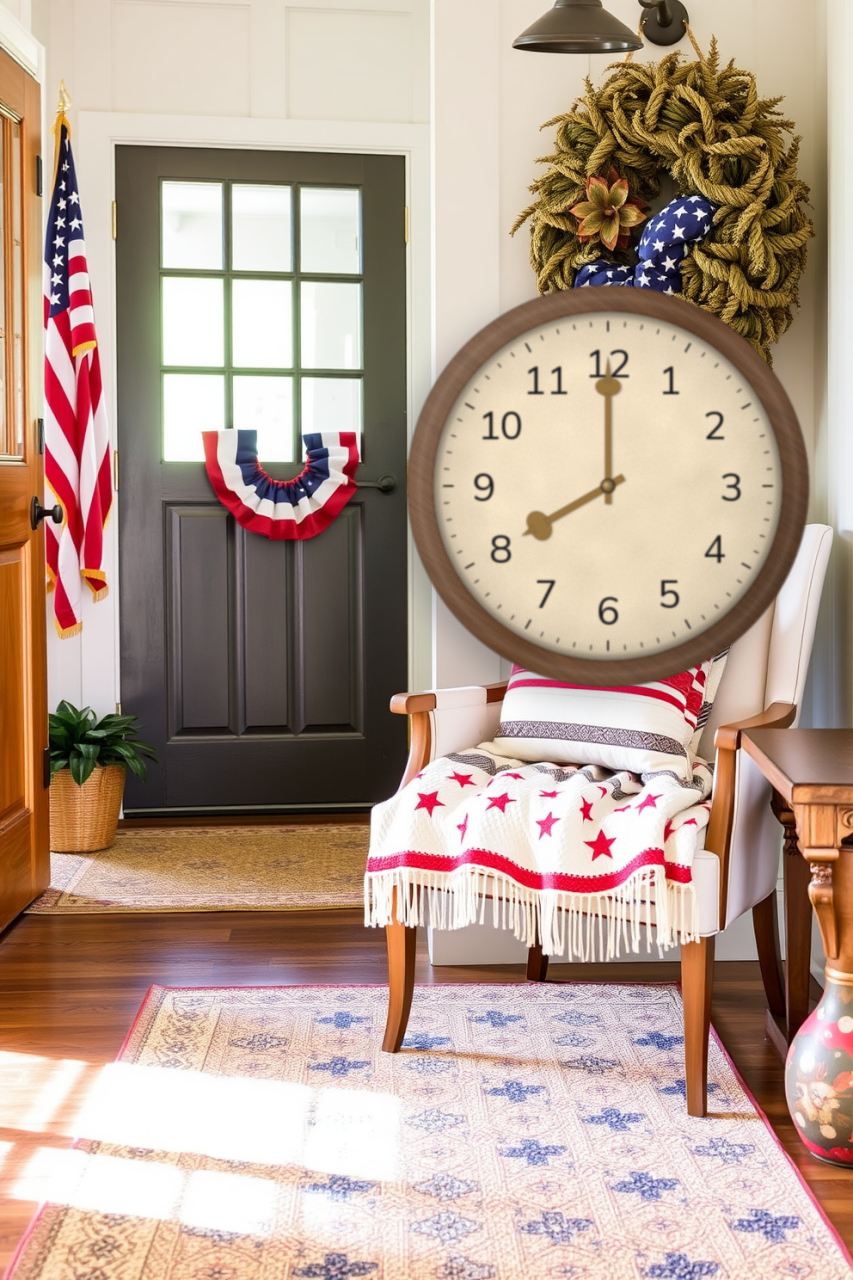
8:00
